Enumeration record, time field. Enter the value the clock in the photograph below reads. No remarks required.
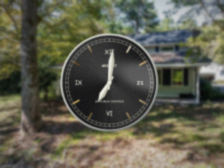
7:01
